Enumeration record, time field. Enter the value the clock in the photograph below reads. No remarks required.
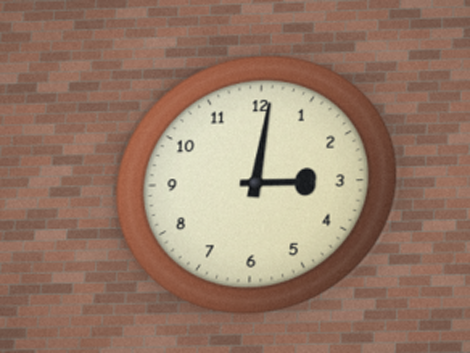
3:01
